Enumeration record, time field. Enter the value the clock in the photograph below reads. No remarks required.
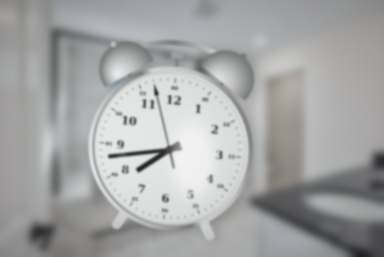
7:42:57
